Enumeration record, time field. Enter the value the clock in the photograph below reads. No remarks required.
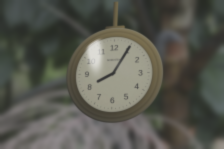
8:05
